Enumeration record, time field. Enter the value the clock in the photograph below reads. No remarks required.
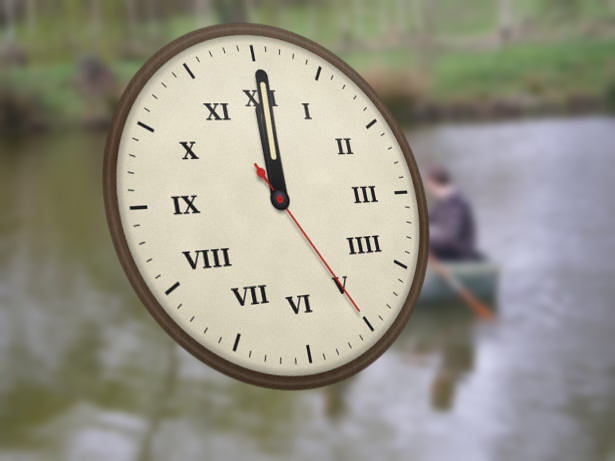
12:00:25
